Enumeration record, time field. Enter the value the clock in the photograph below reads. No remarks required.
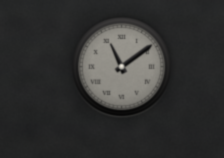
11:09
